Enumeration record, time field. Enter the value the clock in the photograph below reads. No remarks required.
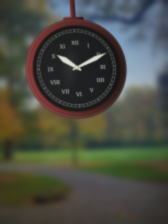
10:11
